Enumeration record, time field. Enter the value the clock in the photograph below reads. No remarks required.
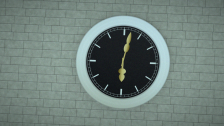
6:02
